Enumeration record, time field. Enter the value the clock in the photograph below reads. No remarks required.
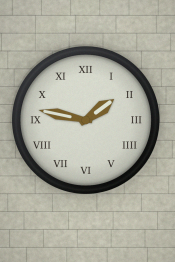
1:47
